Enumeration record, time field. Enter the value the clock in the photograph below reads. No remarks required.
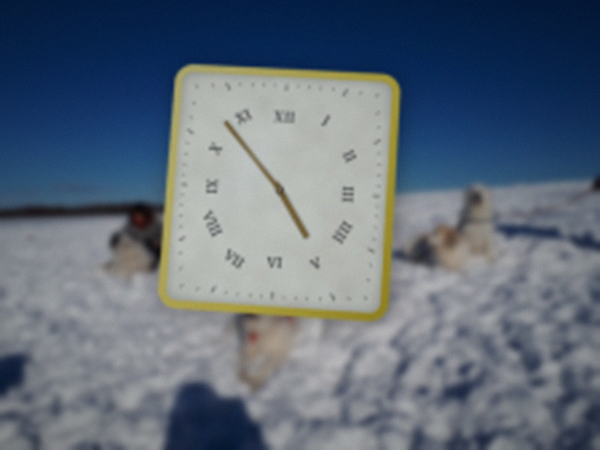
4:53
